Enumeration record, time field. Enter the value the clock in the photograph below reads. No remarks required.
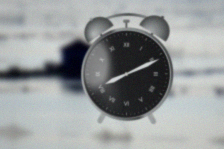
8:11
